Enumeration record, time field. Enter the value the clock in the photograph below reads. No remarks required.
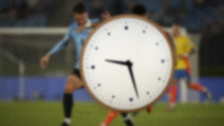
9:28
